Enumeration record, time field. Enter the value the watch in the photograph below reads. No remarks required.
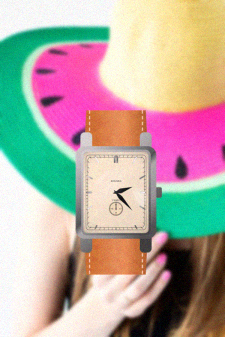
2:23
